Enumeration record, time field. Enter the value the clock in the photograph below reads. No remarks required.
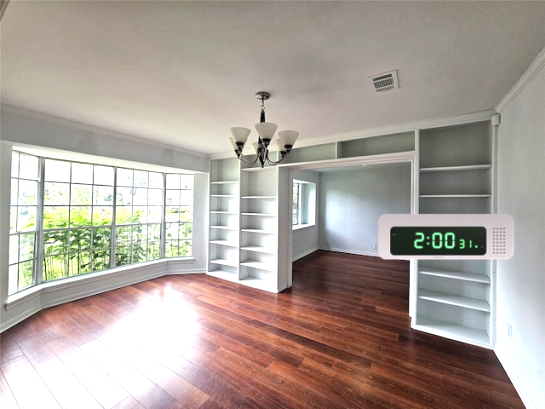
2:00:31
